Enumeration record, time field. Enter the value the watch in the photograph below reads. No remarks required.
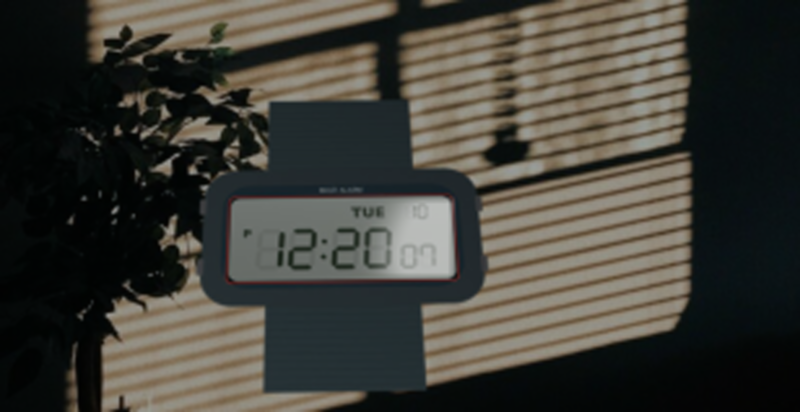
12:20:07
